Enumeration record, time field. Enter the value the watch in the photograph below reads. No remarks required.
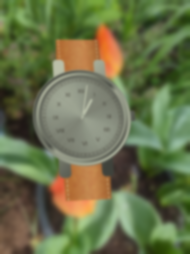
1:02
